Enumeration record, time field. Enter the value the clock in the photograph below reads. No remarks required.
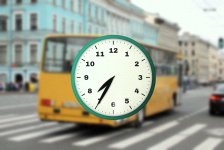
7:35
